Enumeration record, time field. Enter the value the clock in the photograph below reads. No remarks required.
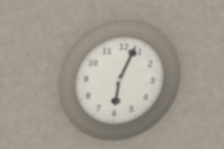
6:03
